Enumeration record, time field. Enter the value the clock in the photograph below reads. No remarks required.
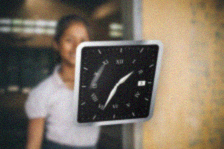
1:34
